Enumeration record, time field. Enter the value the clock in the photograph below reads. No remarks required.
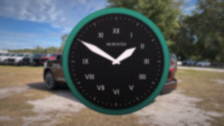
1:50
